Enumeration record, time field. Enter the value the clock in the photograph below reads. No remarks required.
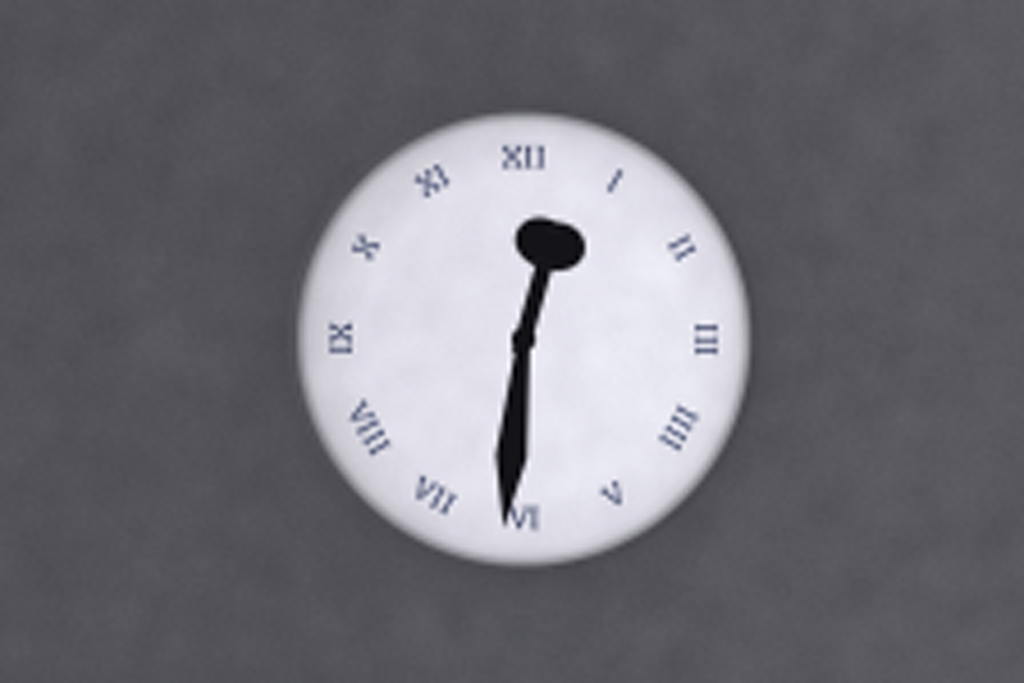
12:31
